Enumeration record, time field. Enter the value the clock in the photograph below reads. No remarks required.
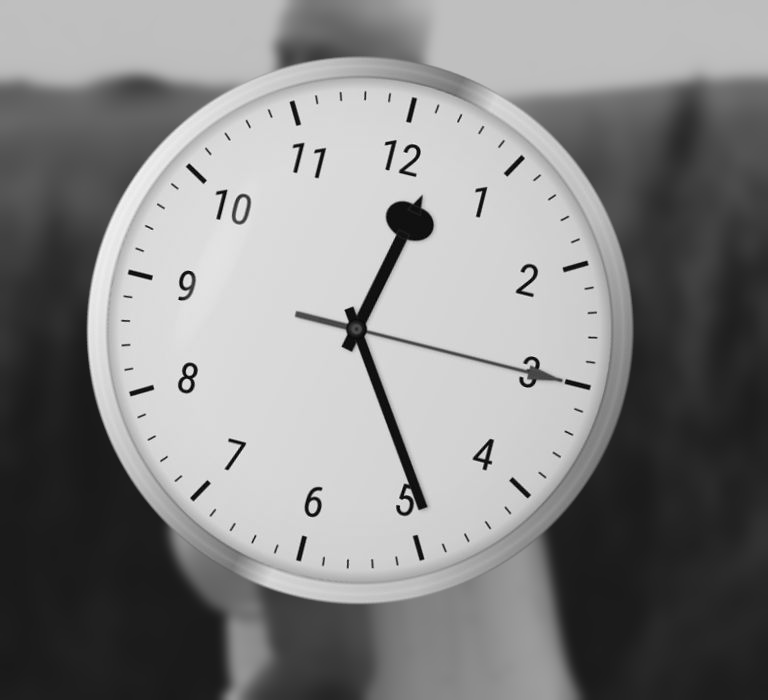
12:24:15
